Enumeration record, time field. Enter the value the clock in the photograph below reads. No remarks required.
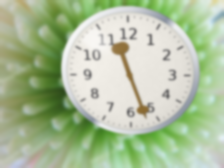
11:27
